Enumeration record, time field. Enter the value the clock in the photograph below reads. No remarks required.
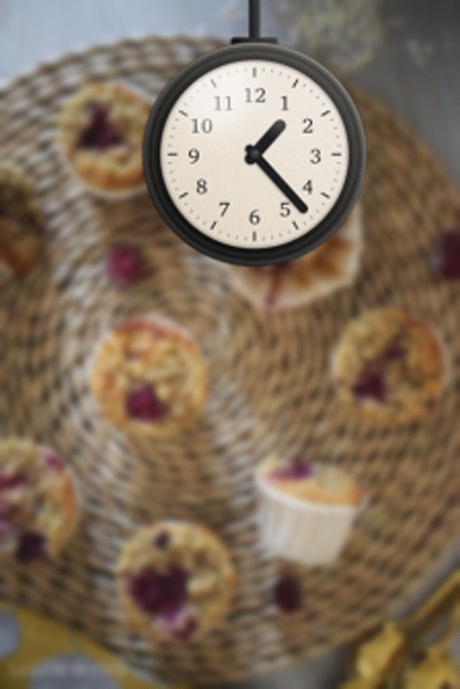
1:23
